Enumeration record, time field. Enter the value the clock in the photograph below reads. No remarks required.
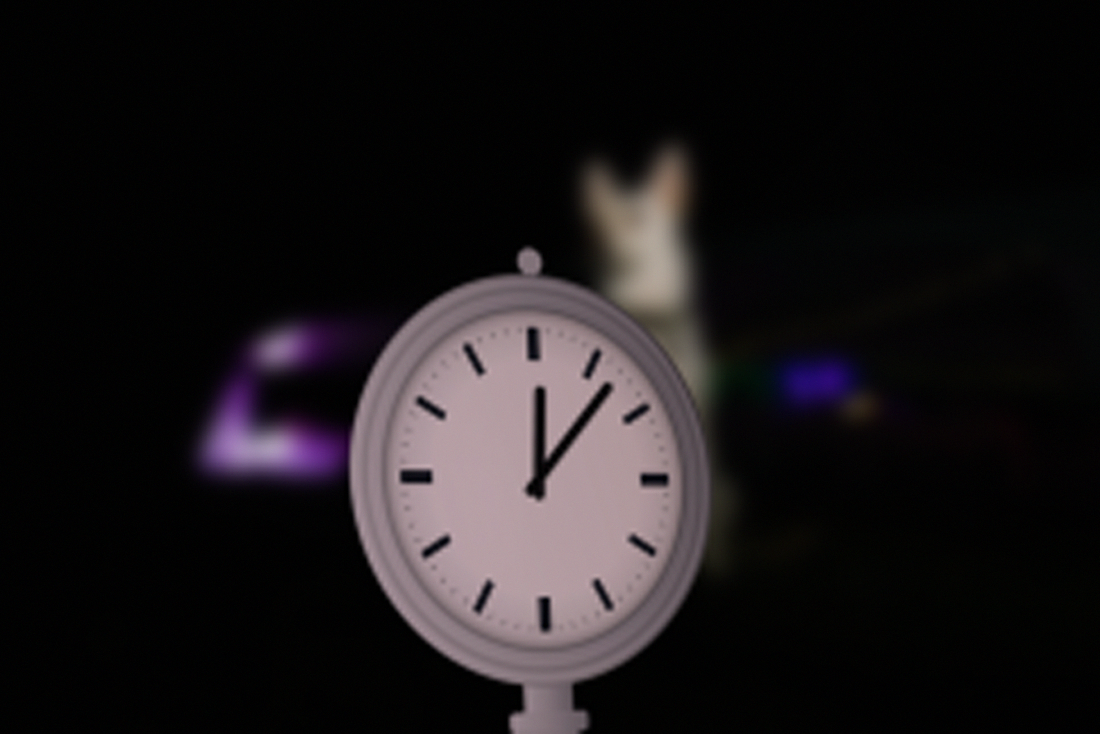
12:07
